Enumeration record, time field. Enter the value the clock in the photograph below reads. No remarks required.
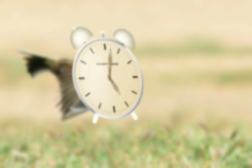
5:02
